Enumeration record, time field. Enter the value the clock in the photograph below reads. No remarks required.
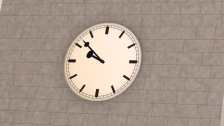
9:52
